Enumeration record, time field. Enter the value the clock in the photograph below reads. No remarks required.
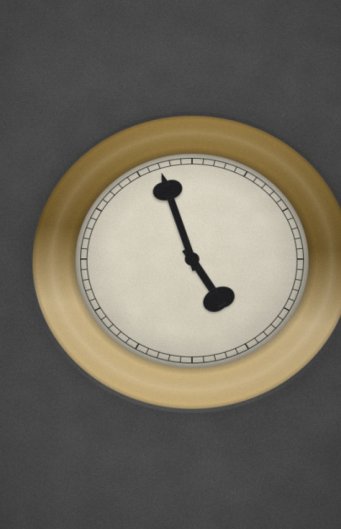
4:57
